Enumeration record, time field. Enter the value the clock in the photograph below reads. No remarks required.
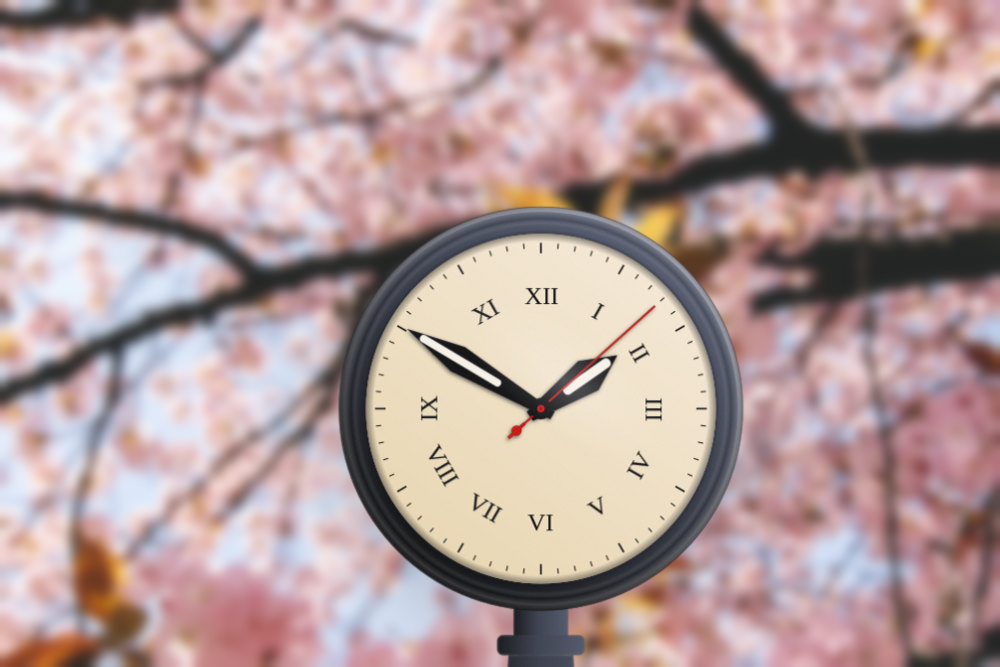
1:50:08
